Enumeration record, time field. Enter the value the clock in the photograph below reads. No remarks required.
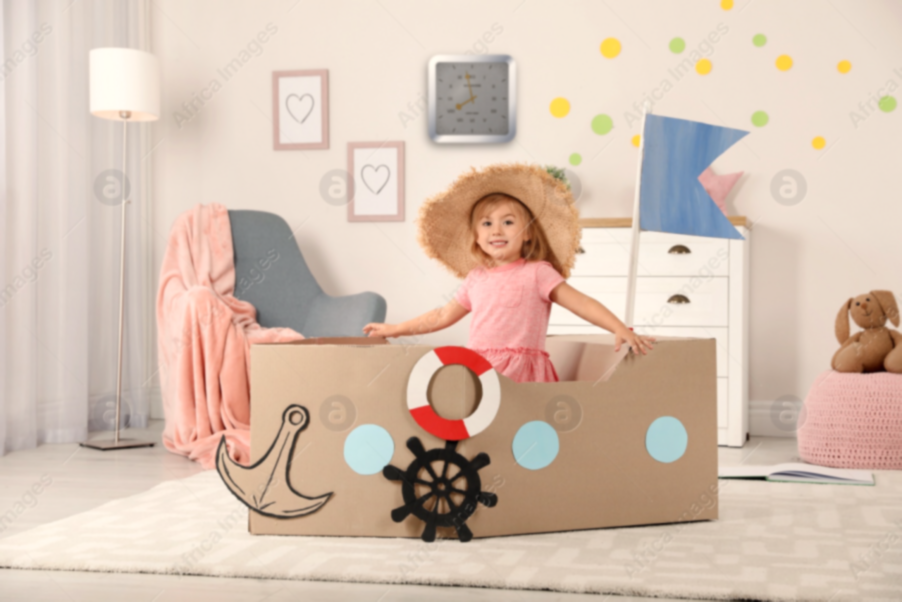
7:58
